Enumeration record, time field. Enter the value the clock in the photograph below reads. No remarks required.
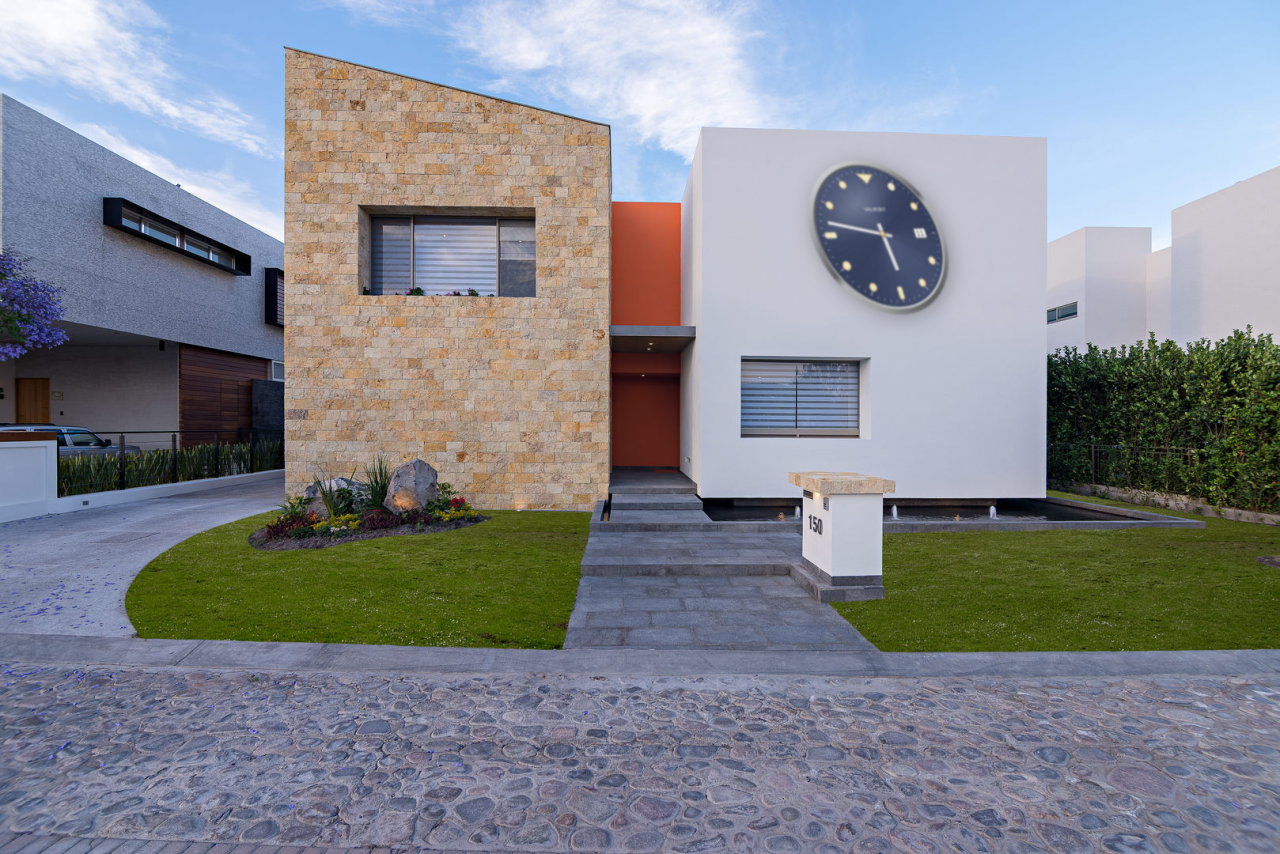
5:47
